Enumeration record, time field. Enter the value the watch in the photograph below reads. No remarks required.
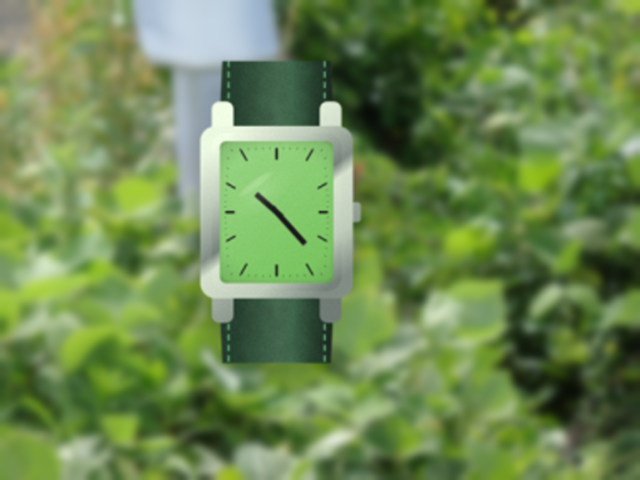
10:23
